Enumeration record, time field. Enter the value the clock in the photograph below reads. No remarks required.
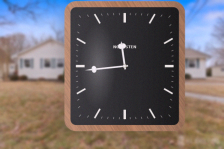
11:44
